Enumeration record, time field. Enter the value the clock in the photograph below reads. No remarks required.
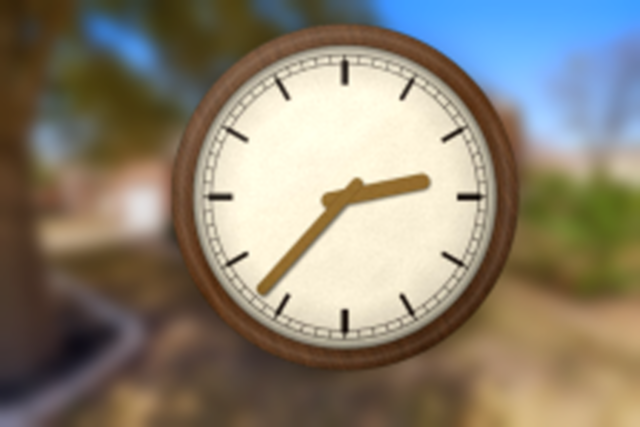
2:37
